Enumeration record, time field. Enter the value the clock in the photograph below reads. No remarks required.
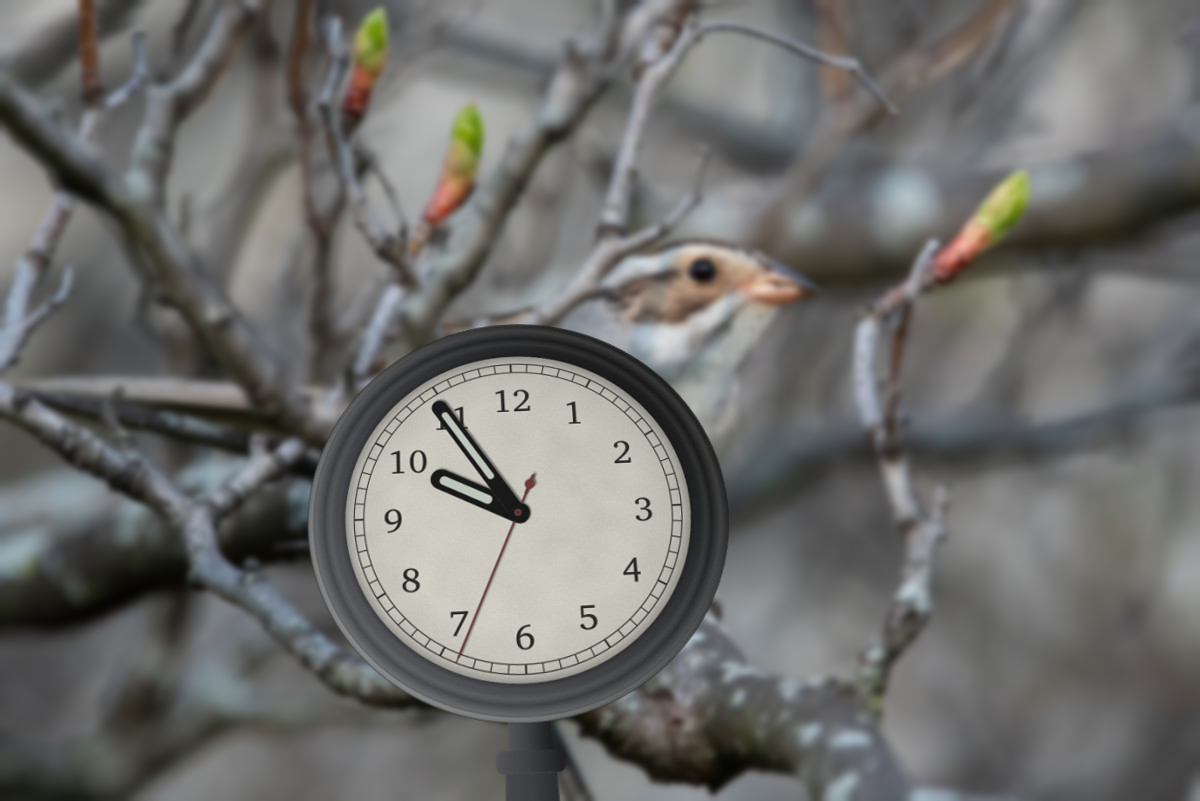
9:54:34
